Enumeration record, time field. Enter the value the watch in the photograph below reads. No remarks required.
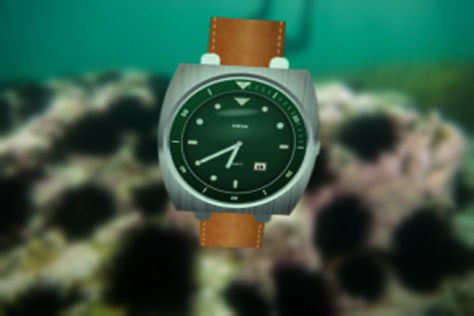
6:40
